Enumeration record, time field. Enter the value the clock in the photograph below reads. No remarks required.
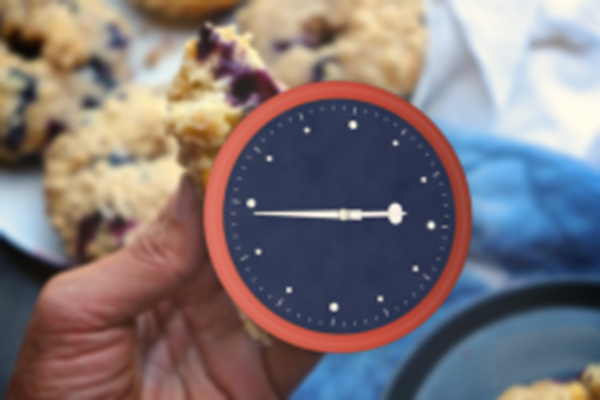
2:44
